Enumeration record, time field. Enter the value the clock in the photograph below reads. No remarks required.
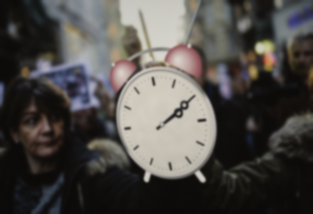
2:10
